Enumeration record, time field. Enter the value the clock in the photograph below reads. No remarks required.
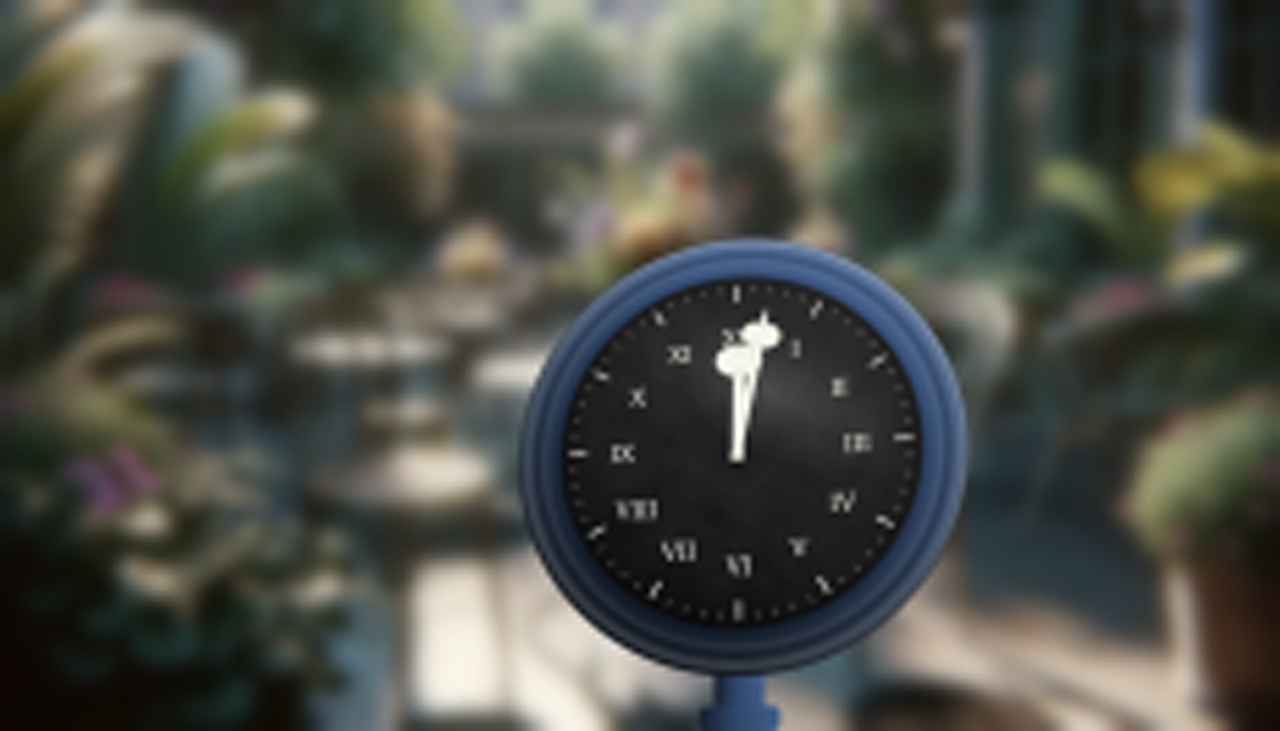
12:02
